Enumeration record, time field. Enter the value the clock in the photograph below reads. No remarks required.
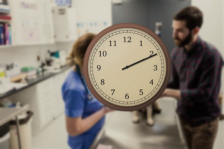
2:11
